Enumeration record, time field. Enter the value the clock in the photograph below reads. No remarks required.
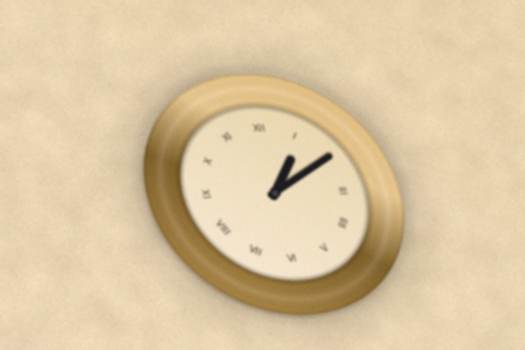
1:10
